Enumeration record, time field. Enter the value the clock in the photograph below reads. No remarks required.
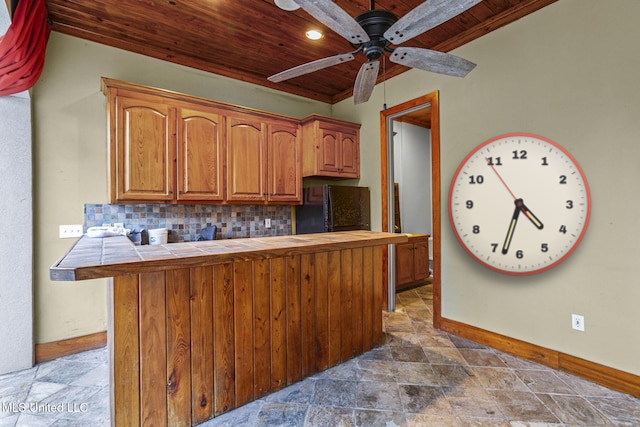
4:32:54
